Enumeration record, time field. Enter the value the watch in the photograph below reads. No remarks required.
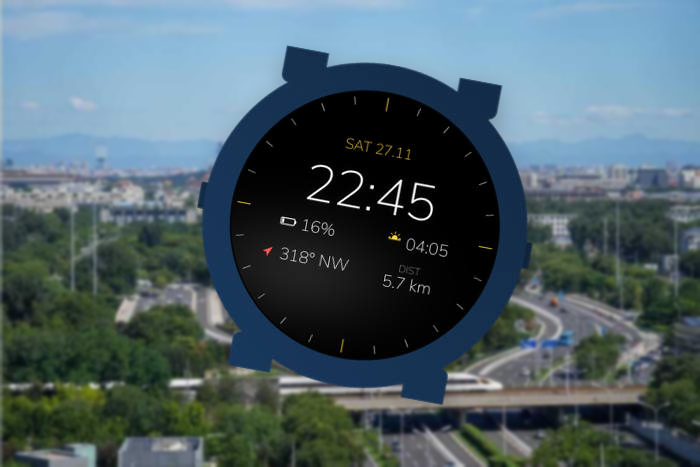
22:45
